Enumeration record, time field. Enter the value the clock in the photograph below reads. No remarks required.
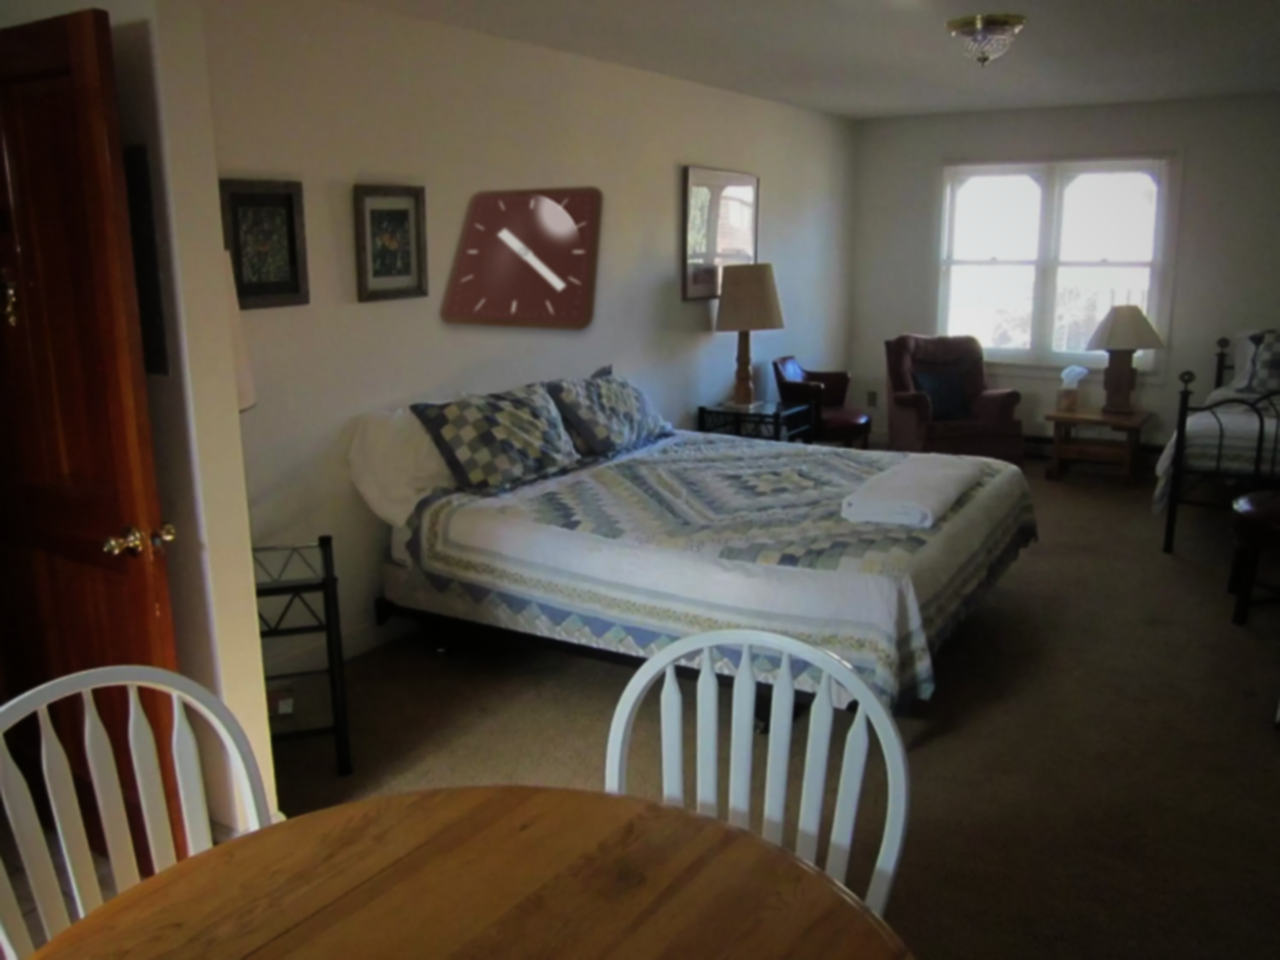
10:22
